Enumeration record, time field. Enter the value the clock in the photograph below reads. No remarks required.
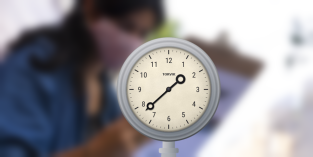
1:38
